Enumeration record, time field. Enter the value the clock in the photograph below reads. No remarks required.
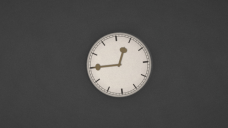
12:45
